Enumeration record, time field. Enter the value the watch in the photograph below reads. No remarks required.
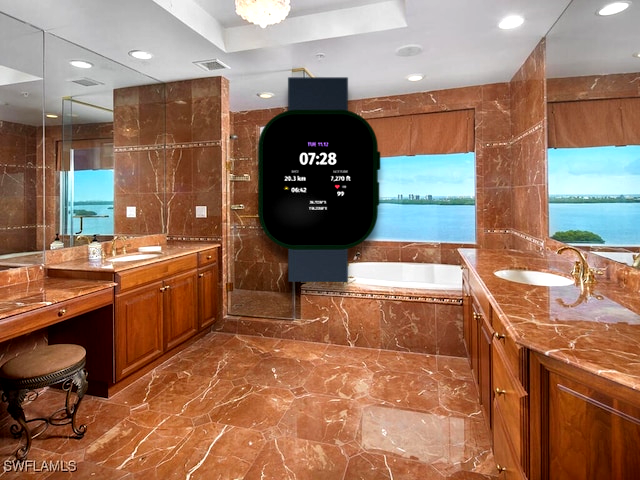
7:28
